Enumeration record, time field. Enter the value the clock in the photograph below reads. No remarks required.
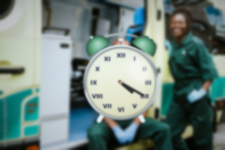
4:20
